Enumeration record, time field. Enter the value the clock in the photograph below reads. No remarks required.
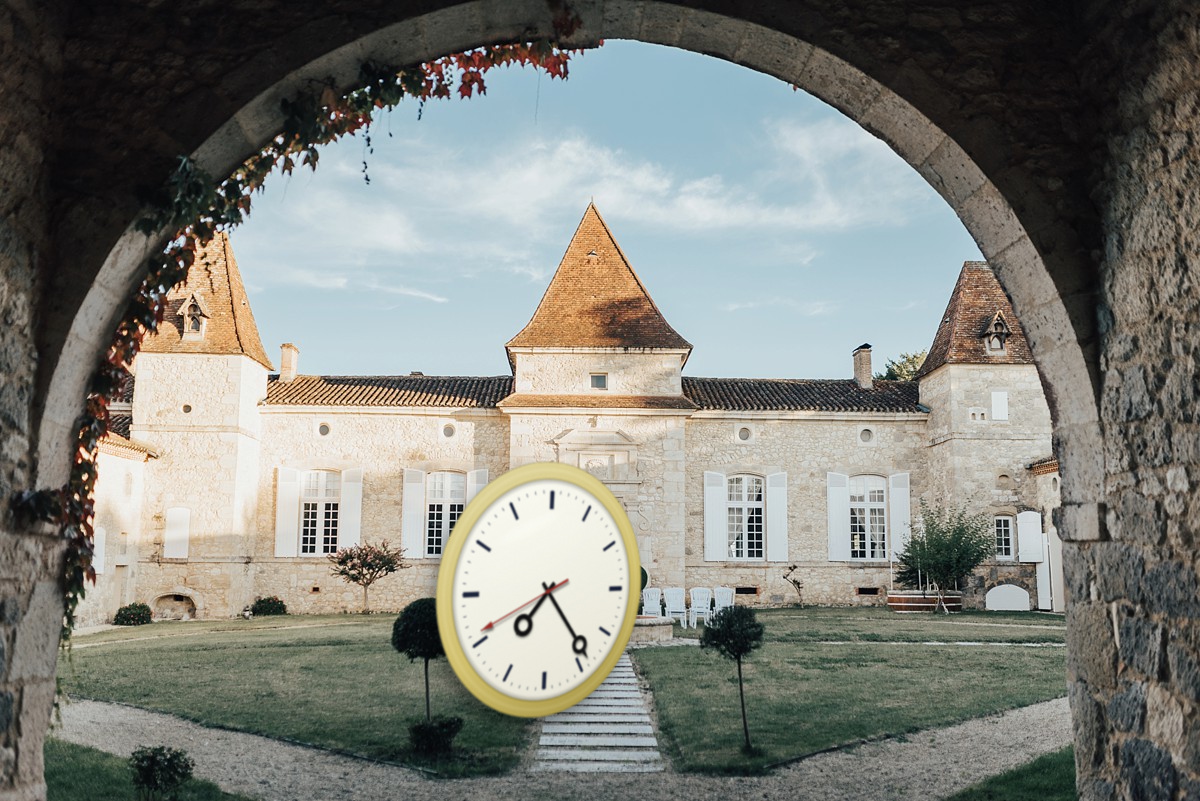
7:23:41
